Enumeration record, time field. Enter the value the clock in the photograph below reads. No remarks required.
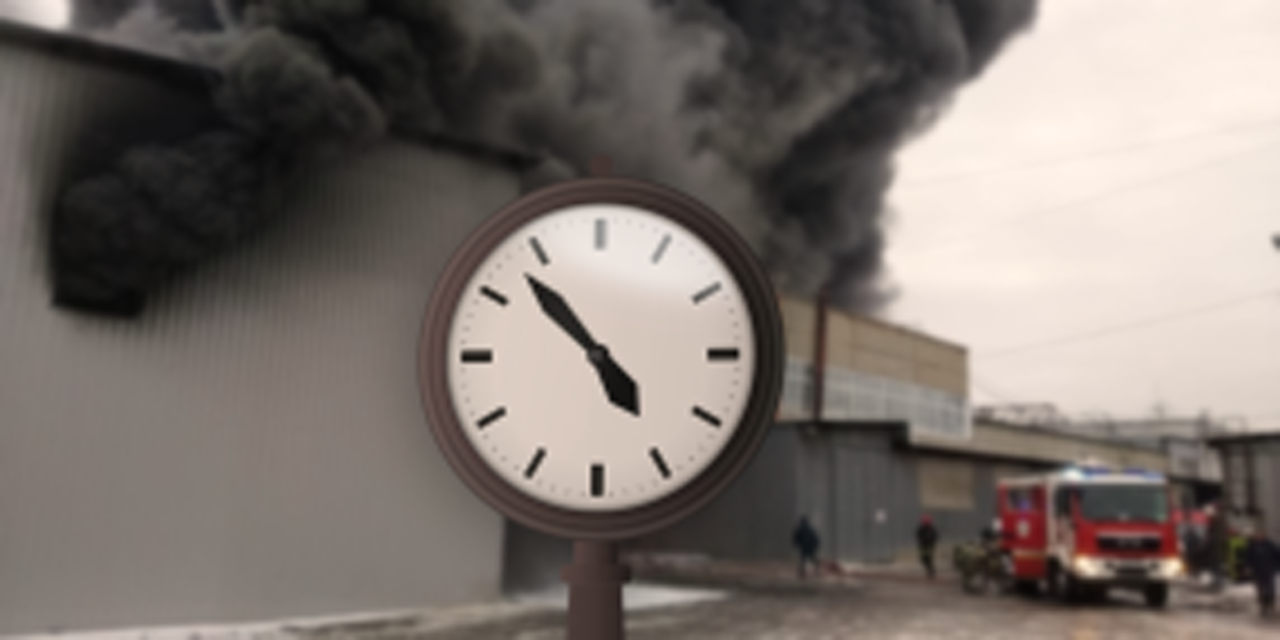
4:53
